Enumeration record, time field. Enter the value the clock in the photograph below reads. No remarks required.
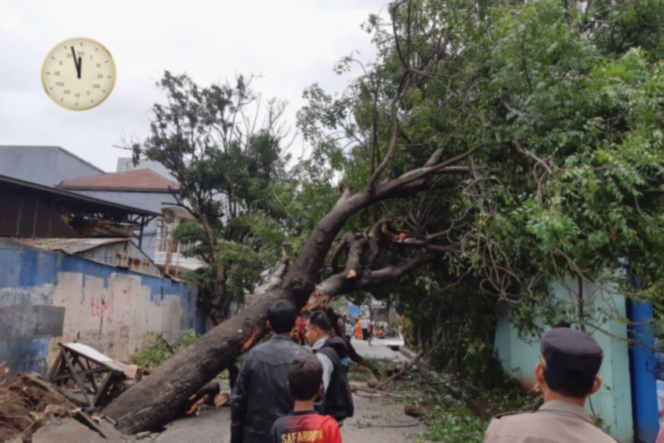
11:57
